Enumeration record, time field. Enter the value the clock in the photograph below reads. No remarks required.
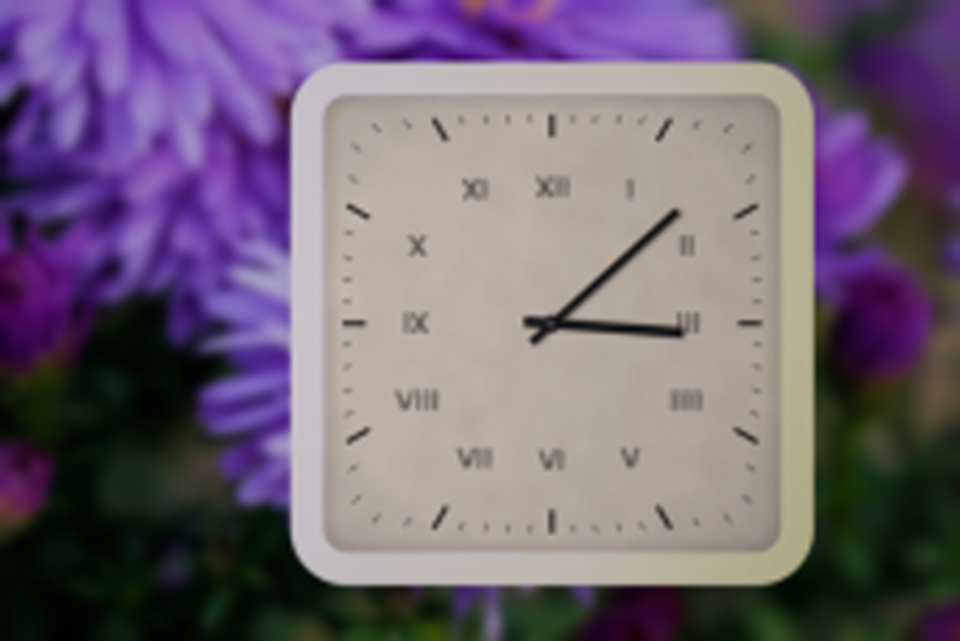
3:08
